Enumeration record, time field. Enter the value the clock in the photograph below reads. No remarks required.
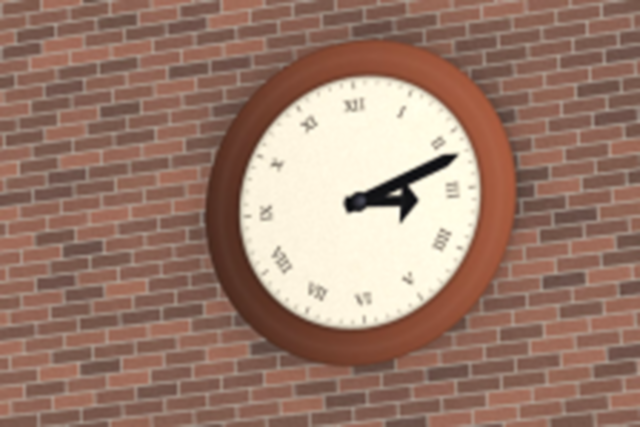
3:12
